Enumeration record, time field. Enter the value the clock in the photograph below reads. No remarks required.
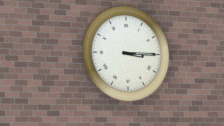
3:15
